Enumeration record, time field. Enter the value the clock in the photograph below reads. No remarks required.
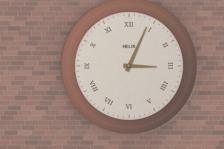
3:04
